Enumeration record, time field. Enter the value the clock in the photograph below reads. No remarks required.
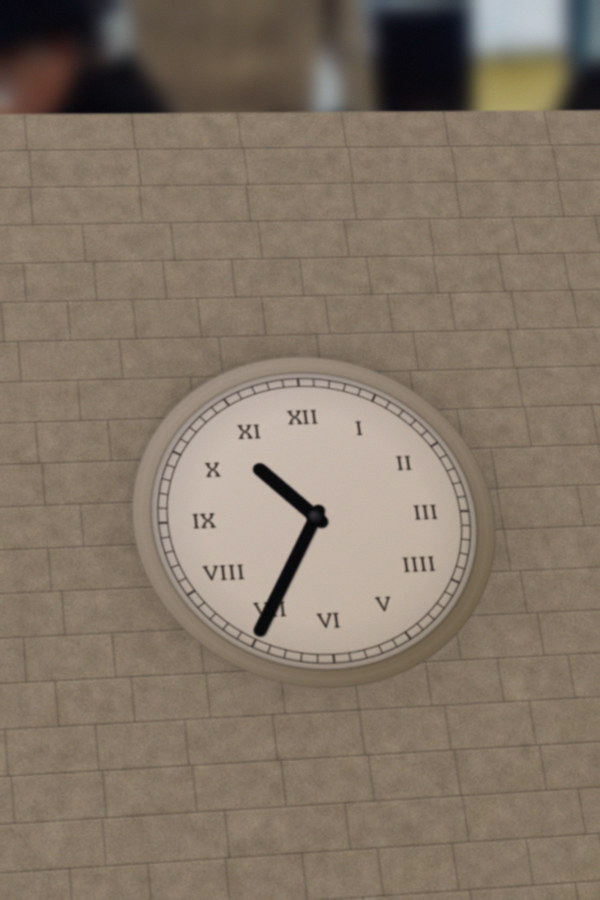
10:35
